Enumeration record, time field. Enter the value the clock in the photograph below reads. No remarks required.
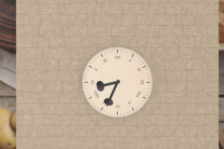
8:34
